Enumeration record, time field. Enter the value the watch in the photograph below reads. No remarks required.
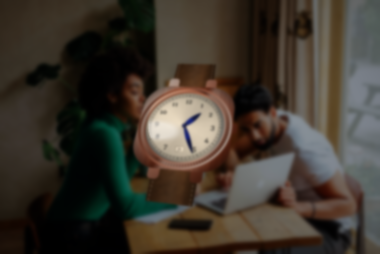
1:26
